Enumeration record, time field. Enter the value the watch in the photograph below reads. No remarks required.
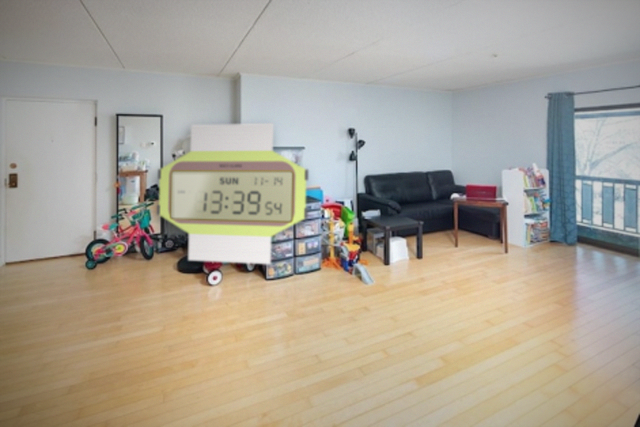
13:39:54
